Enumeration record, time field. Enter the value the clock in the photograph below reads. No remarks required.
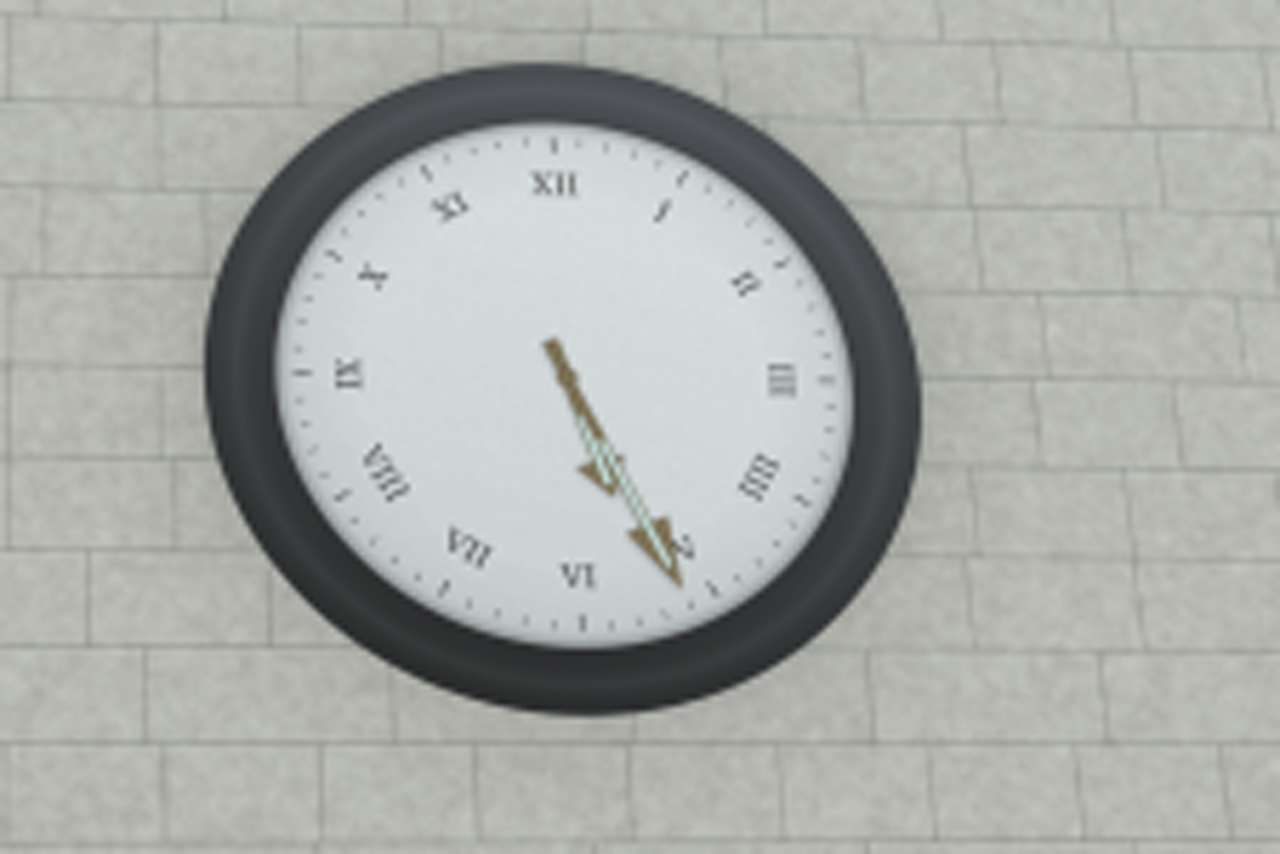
5:26
